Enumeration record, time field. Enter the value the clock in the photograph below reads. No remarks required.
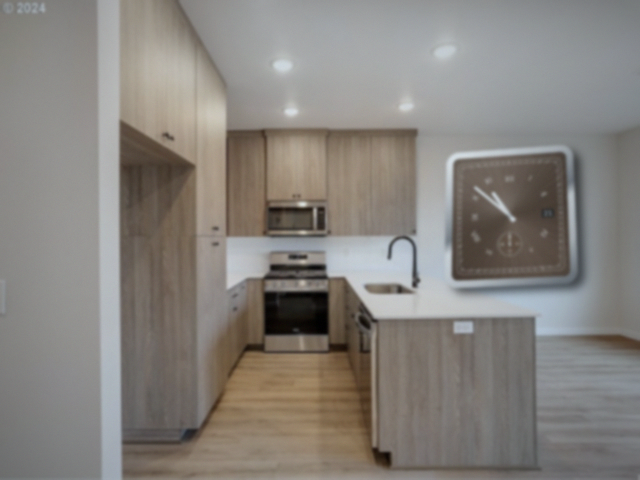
10:52
